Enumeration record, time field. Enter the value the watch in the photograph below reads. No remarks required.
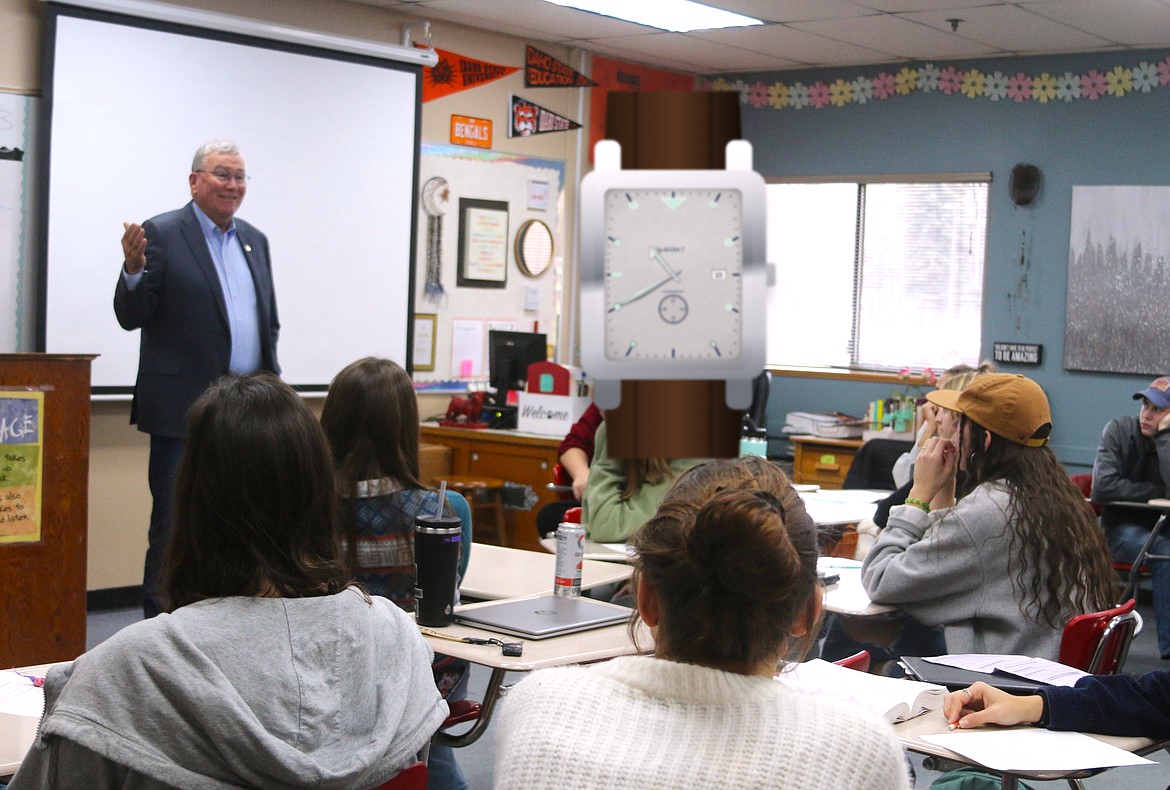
10:40
